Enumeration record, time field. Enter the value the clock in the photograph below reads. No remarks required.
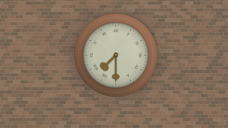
7:30
